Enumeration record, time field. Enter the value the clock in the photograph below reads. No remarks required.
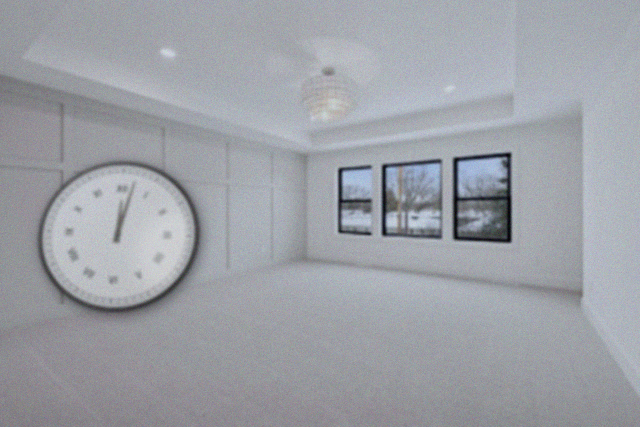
12:02
